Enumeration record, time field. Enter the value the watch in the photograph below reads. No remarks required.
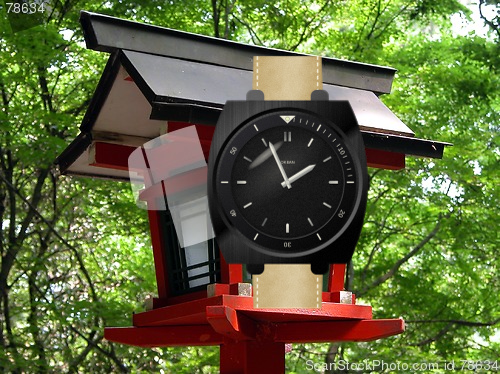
1:56
